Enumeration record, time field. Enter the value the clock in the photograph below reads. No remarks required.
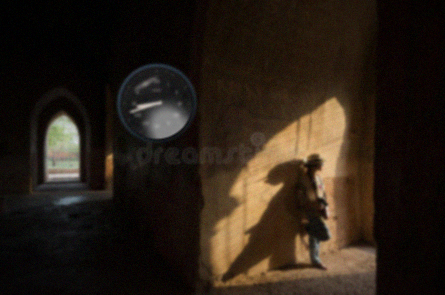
8:42
